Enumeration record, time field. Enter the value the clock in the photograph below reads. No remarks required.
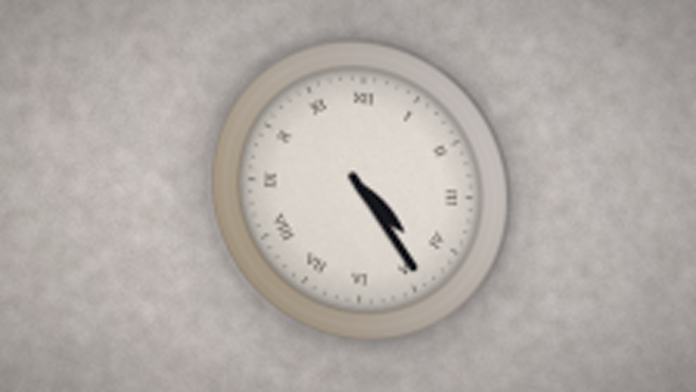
4:24
